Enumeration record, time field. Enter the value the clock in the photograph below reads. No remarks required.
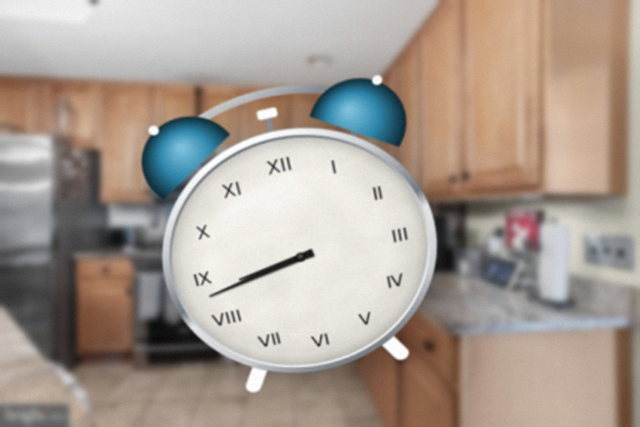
8:43
